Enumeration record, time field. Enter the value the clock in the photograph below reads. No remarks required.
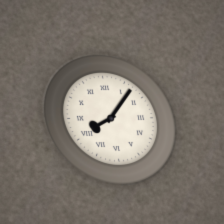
8:07
